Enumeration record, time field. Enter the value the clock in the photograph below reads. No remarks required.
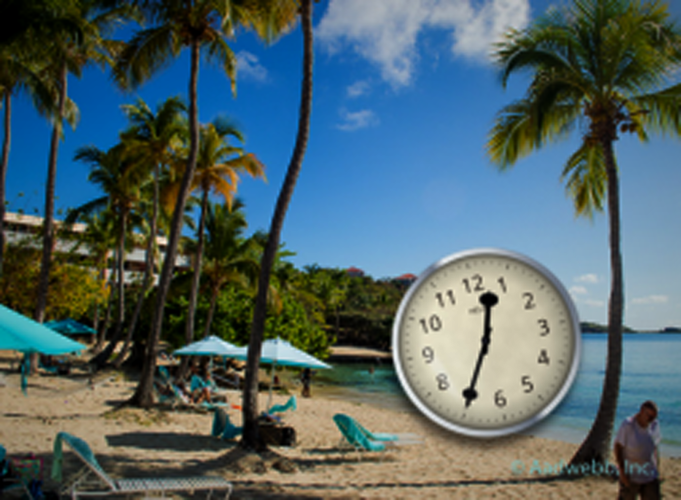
12:35
